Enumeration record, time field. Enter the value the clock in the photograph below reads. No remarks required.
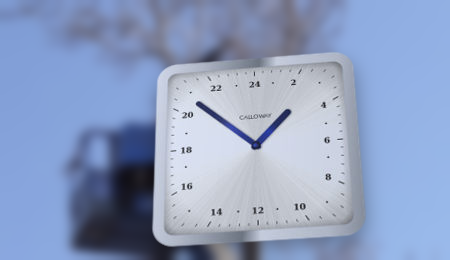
2:52
